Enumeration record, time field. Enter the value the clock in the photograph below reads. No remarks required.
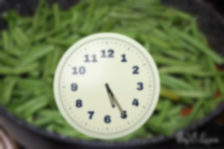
5:25
